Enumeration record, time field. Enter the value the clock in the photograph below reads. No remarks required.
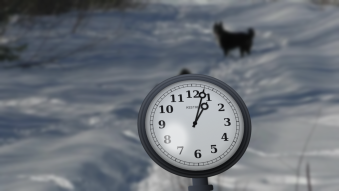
1:03
